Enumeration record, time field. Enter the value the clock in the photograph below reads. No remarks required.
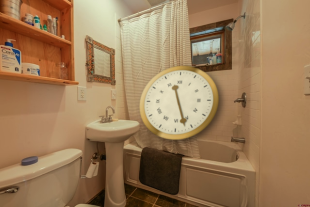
11:27
